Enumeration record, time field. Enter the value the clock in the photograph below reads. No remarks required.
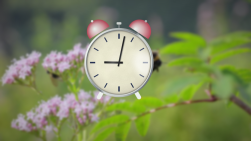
9:02
